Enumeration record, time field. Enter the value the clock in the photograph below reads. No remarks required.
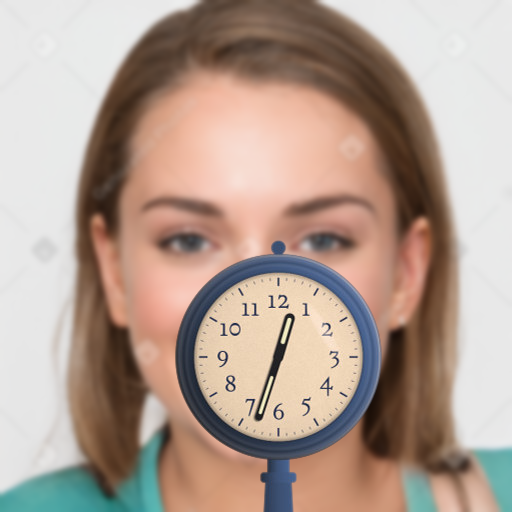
12:33
